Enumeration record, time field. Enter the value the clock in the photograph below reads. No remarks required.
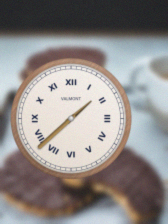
1:38
